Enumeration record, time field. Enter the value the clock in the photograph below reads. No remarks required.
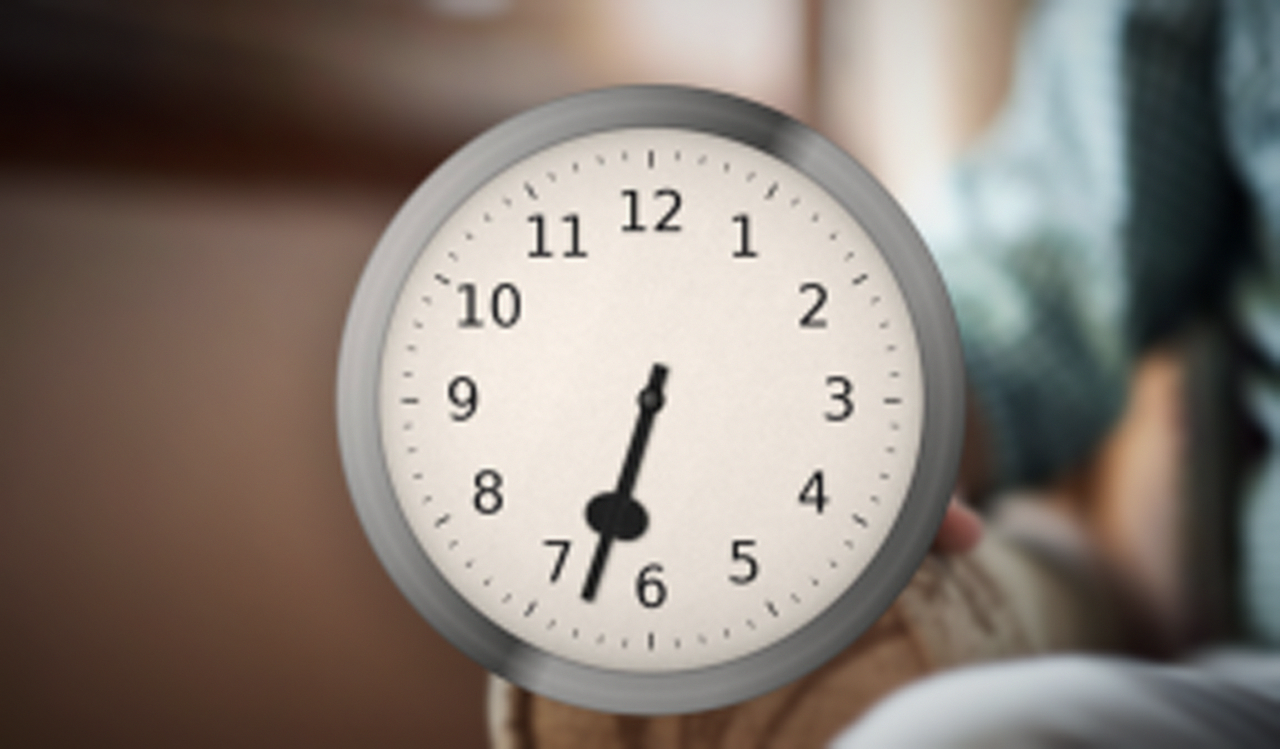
6:33
